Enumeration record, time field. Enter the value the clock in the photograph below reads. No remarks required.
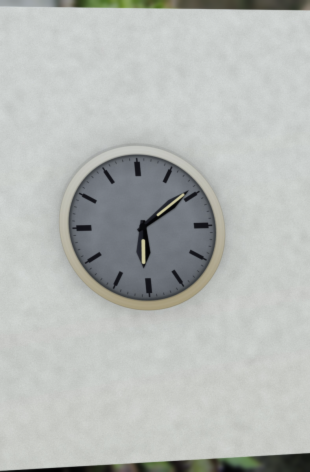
6:09
